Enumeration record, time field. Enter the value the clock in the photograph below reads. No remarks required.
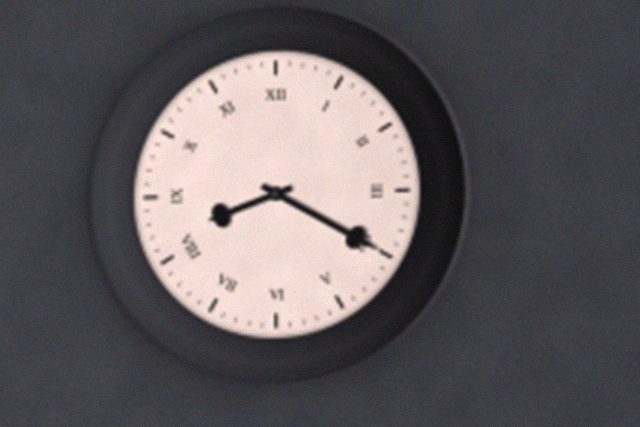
8:20
